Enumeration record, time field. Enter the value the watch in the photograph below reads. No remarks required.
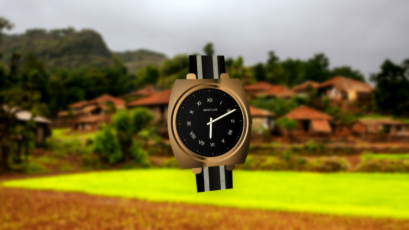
6:11
